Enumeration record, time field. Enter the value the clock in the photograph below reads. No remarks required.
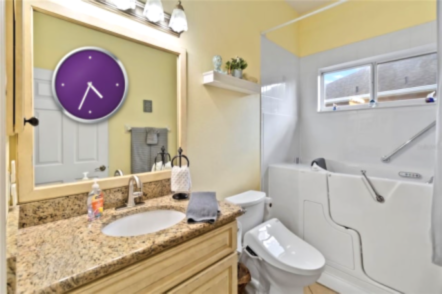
4:34
